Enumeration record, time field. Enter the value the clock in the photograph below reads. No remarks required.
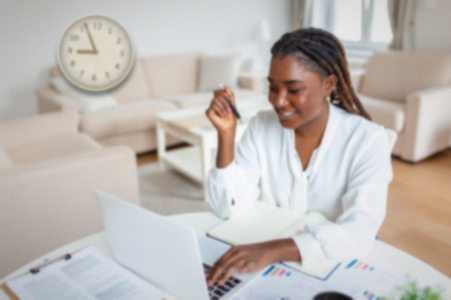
8:56
